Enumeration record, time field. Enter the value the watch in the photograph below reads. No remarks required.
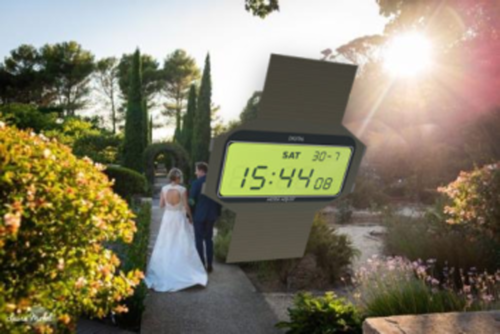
15:44:08
